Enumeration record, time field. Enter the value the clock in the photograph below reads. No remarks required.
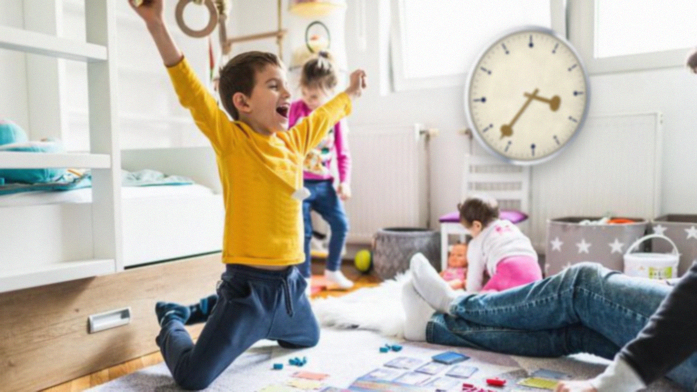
3:37
